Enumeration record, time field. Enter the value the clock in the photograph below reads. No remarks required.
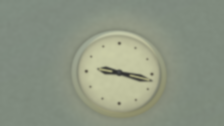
9:17
